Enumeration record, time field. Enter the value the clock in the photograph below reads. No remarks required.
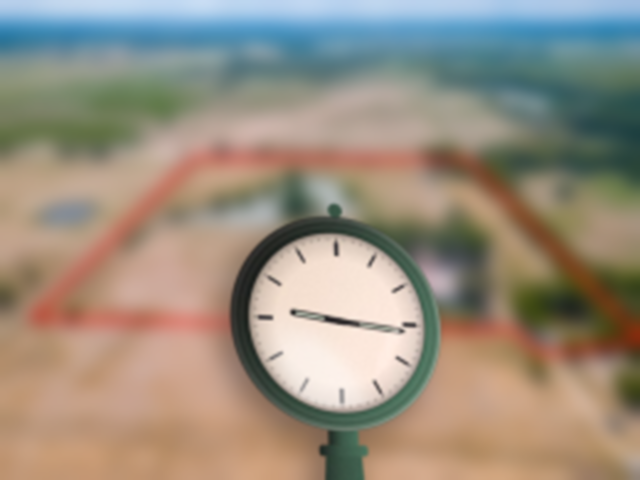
9:16
